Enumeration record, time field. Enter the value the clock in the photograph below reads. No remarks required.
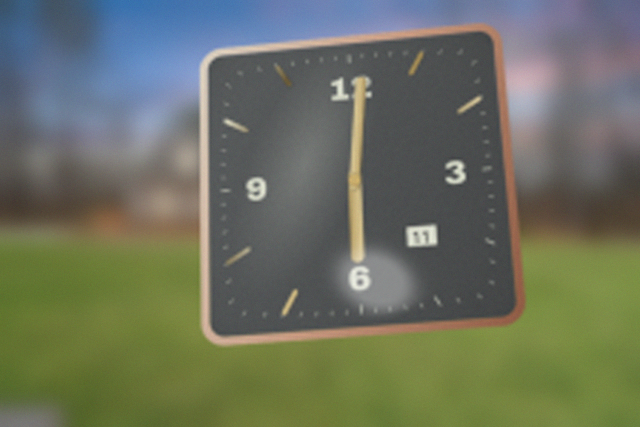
6:01
